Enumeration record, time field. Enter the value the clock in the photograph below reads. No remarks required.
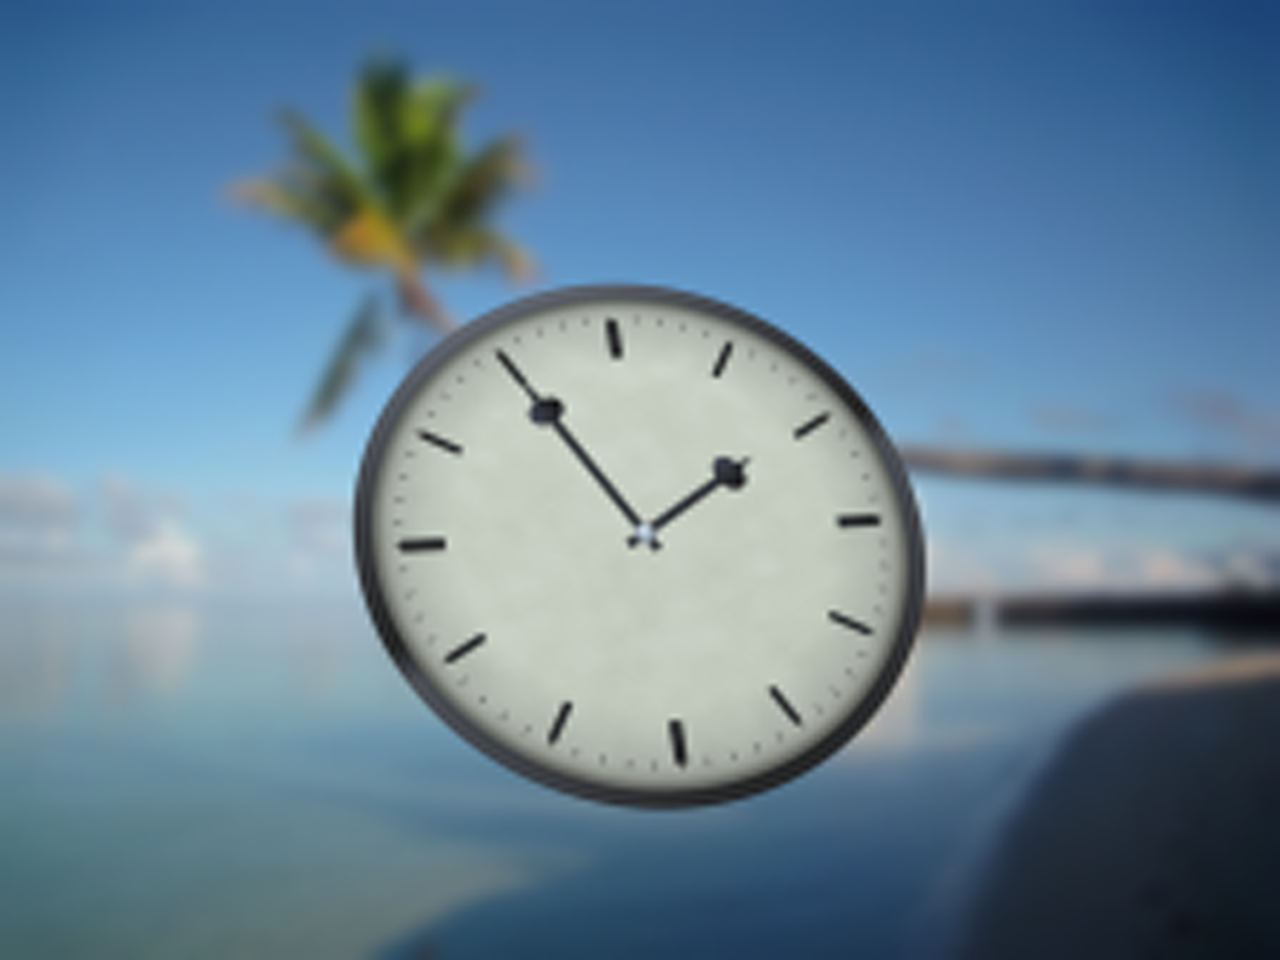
1:55
